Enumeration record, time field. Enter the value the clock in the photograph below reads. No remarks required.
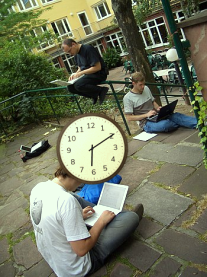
6:10
